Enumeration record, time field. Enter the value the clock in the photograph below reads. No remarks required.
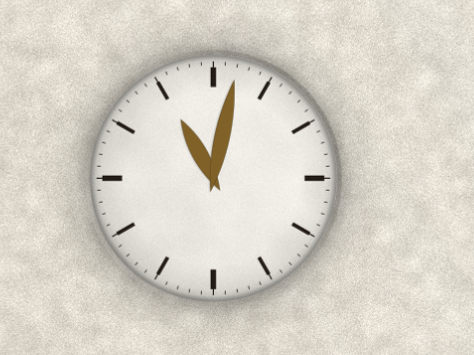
11:02
